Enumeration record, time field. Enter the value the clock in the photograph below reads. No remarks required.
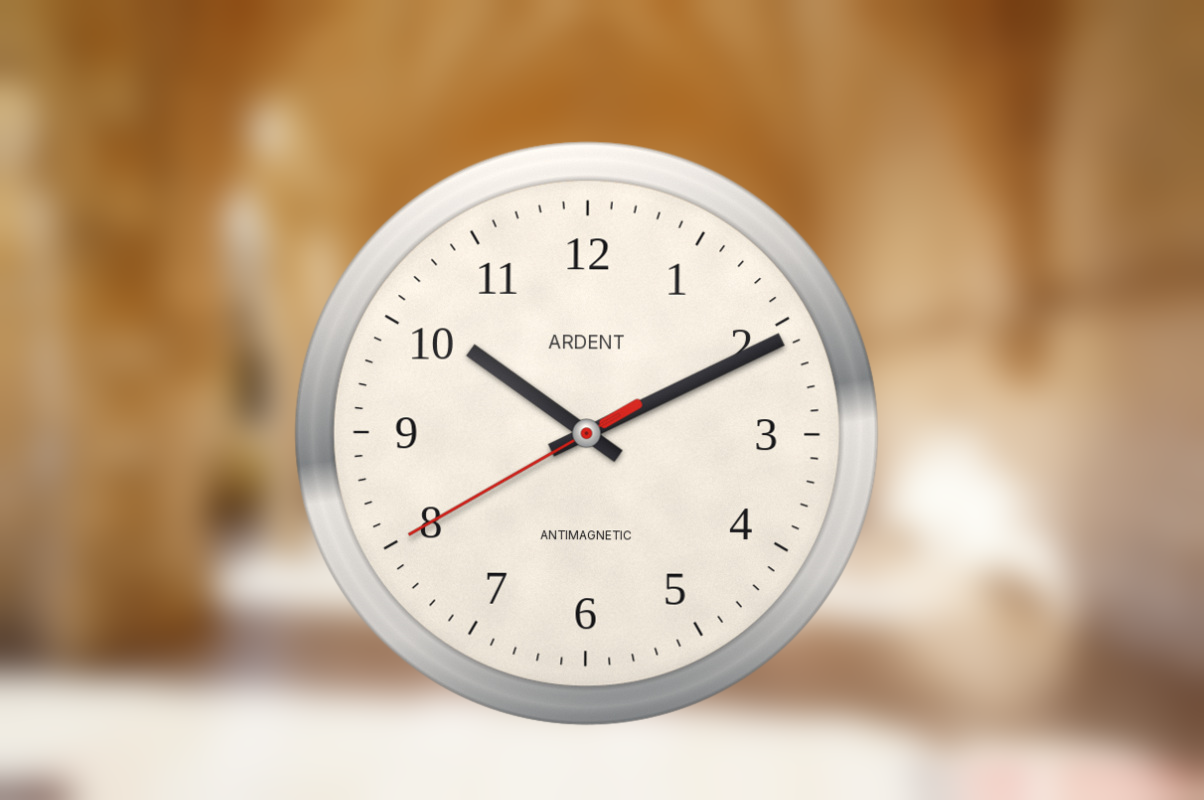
10:10:40
